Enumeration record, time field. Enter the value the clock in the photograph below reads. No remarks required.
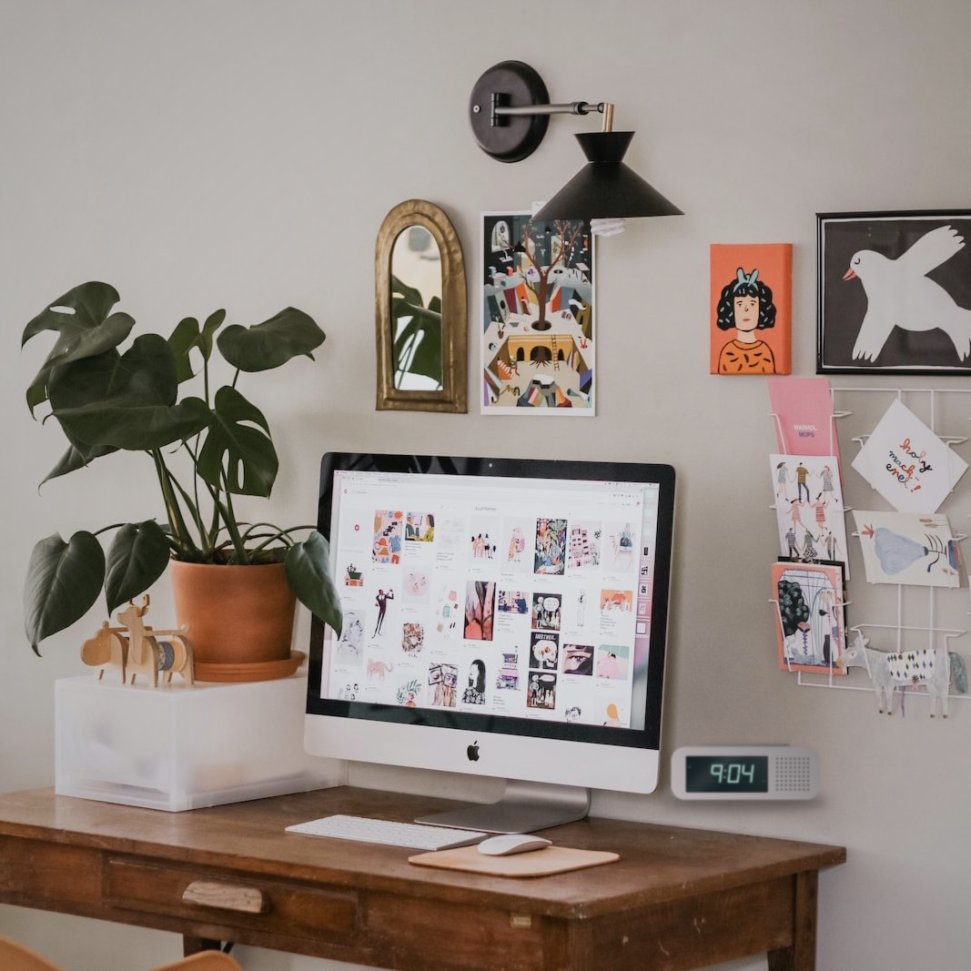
9:04
